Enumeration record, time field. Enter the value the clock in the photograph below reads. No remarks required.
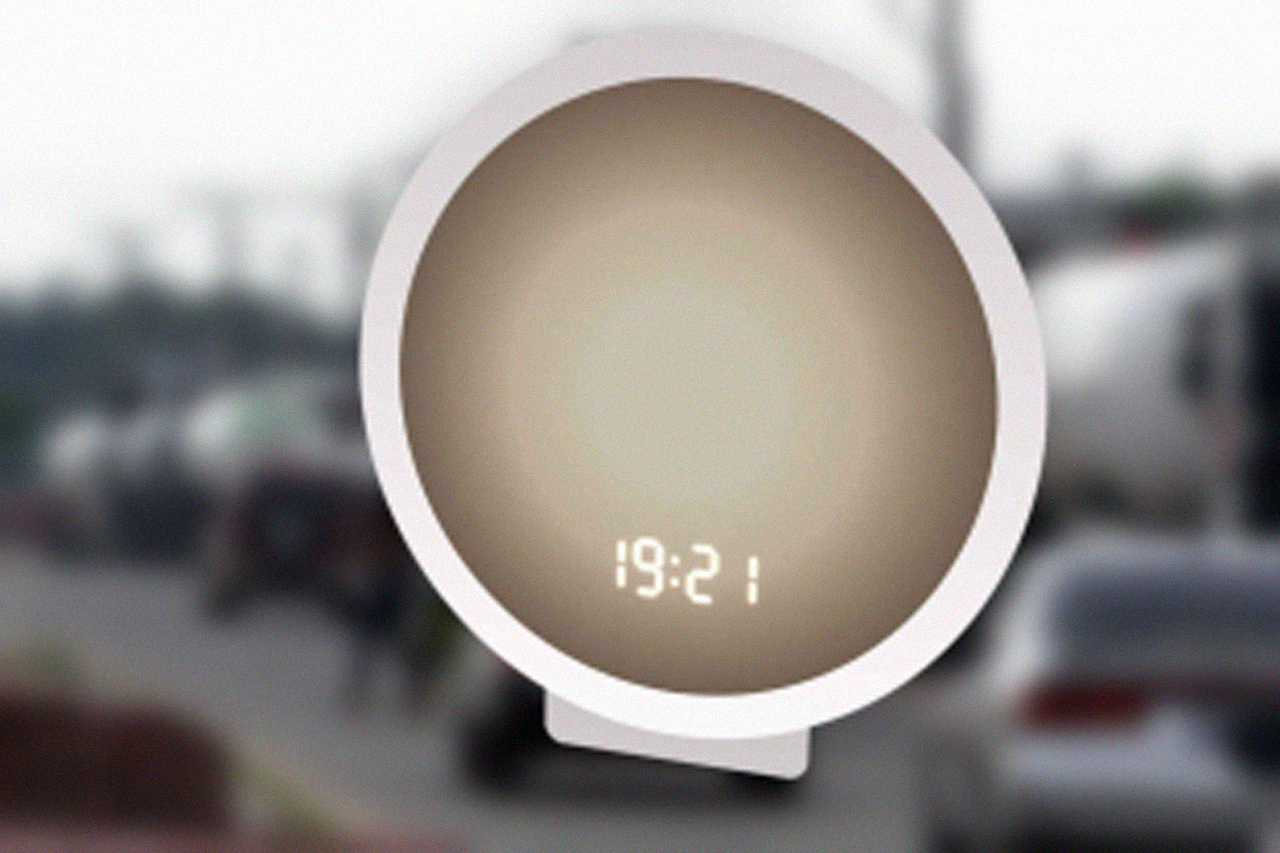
19:21
